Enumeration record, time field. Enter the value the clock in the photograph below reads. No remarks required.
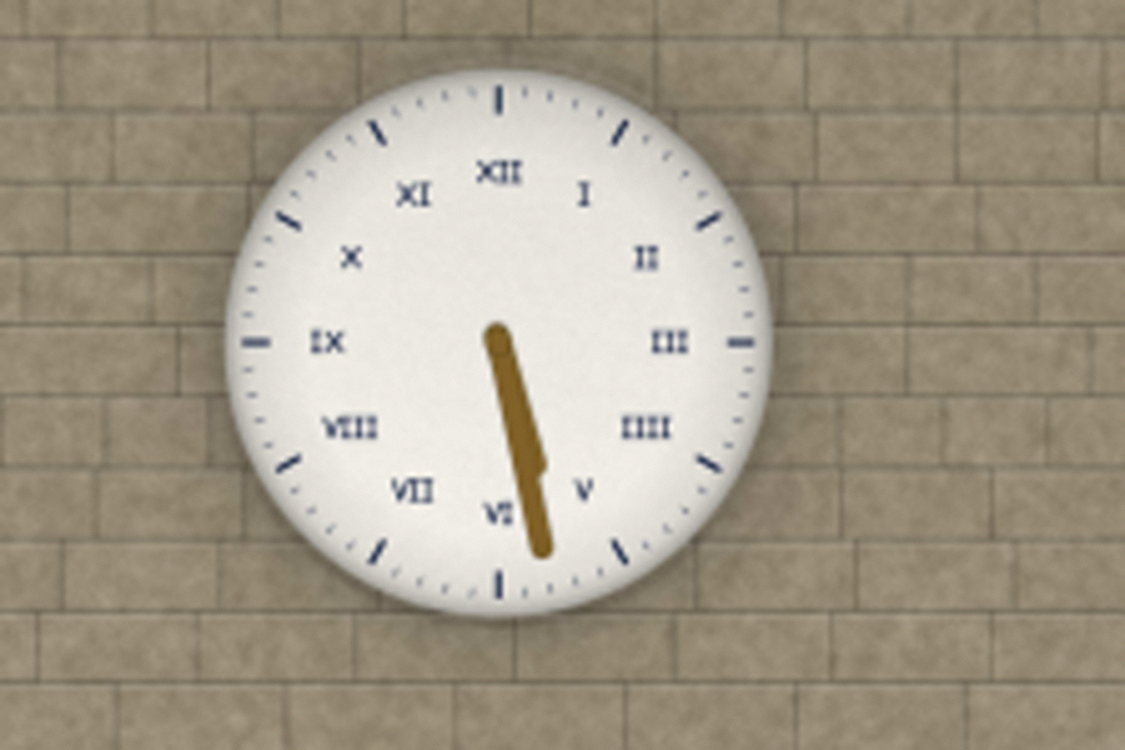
5:28
